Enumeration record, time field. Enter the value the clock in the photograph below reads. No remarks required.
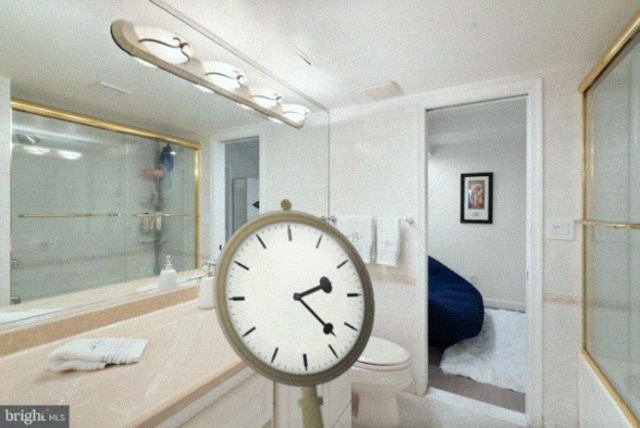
2:23
